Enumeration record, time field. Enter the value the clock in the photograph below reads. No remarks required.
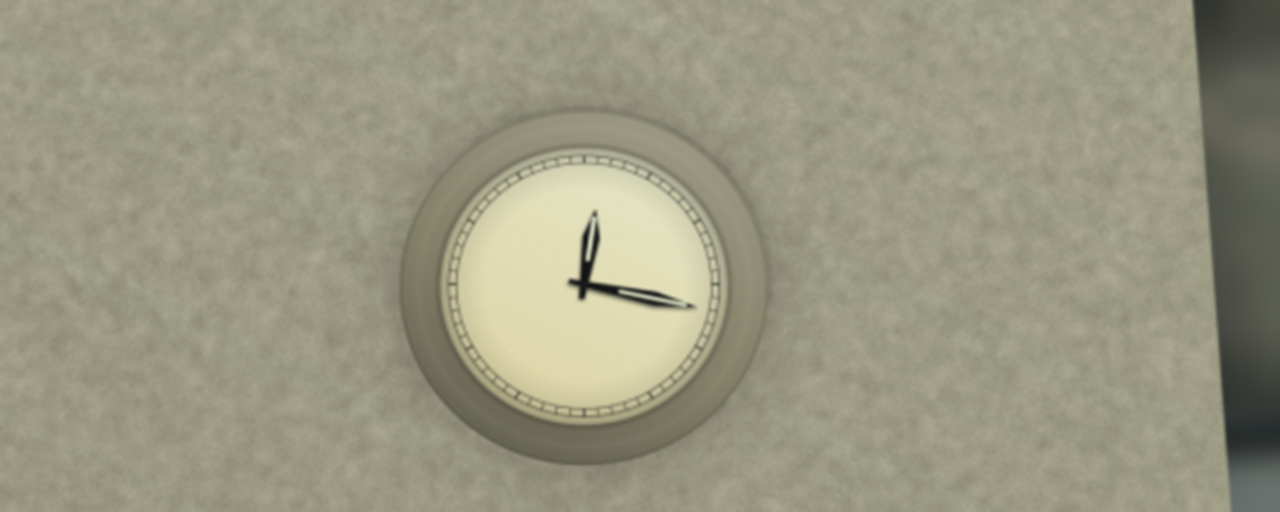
12:17
